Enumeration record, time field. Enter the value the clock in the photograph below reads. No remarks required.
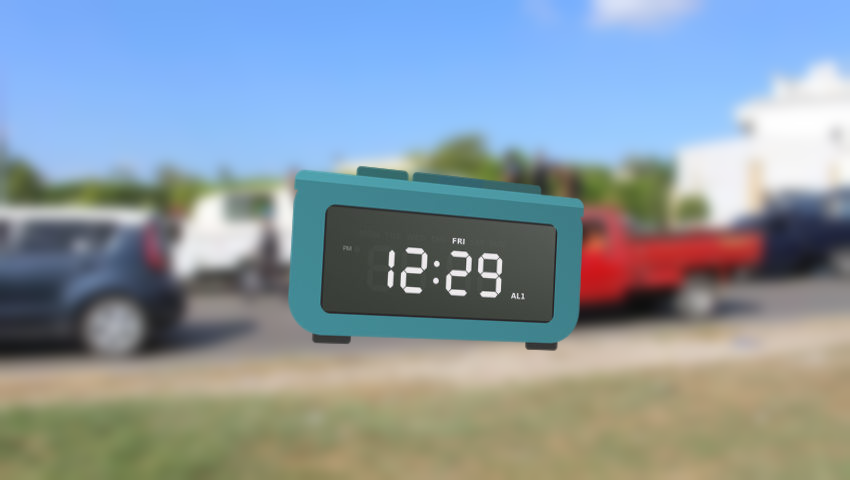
12:29
